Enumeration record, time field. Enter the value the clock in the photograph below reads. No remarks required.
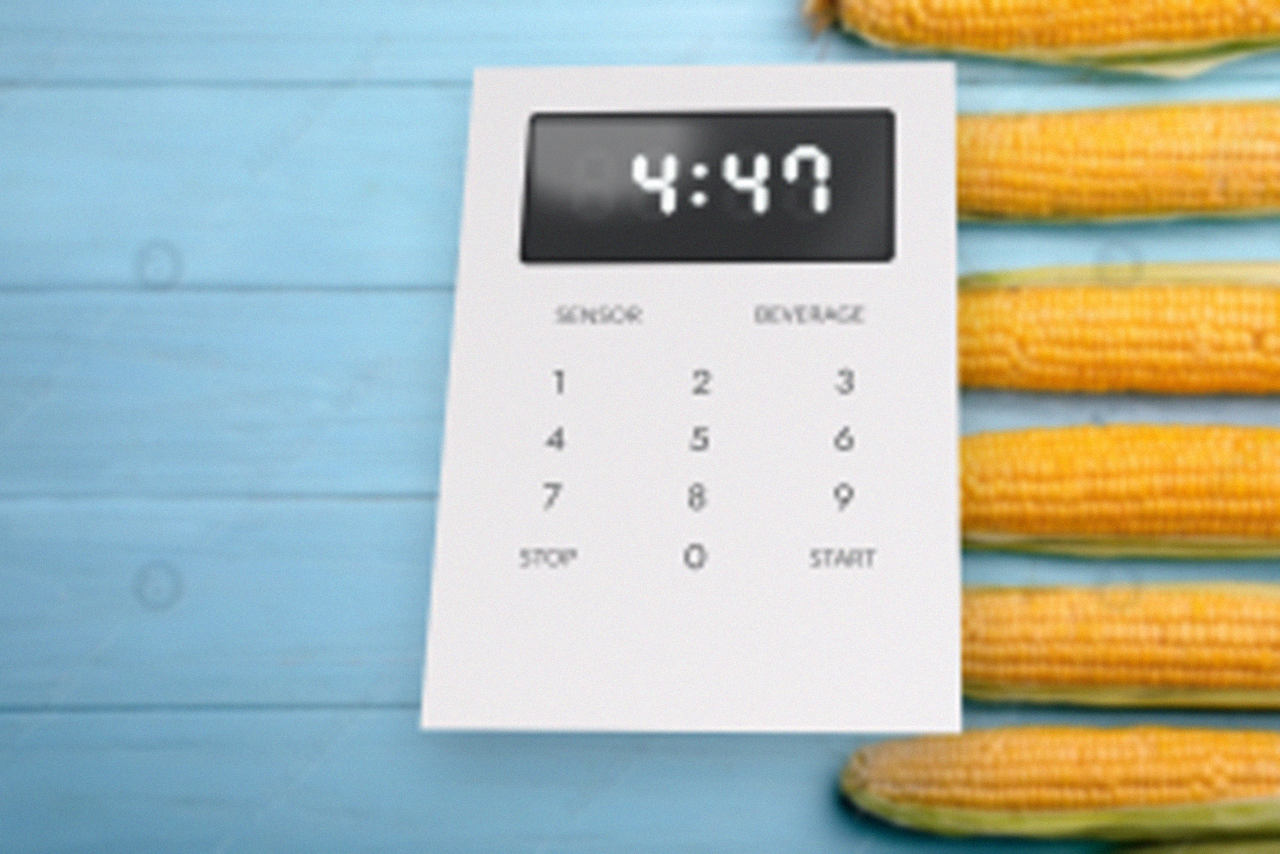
4:47
